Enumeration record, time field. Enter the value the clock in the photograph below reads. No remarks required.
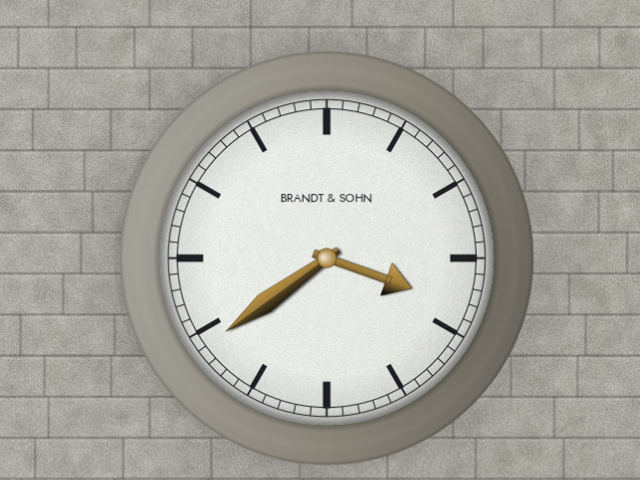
3:39
